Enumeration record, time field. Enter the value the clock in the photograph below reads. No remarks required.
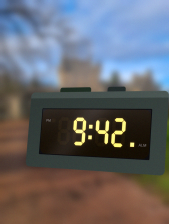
9:42
